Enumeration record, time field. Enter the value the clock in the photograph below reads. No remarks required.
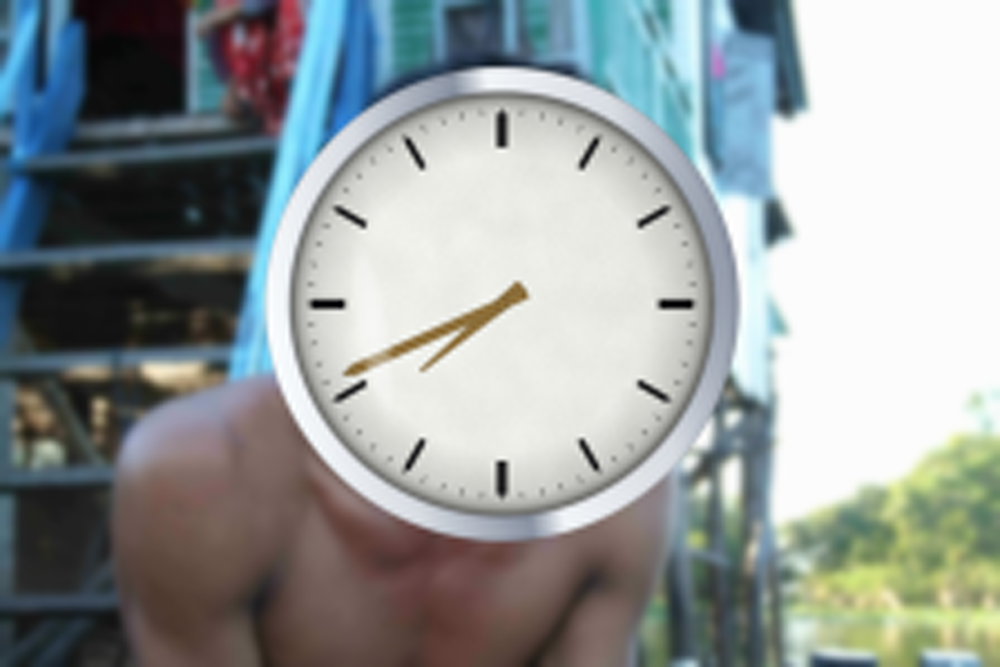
7:41
